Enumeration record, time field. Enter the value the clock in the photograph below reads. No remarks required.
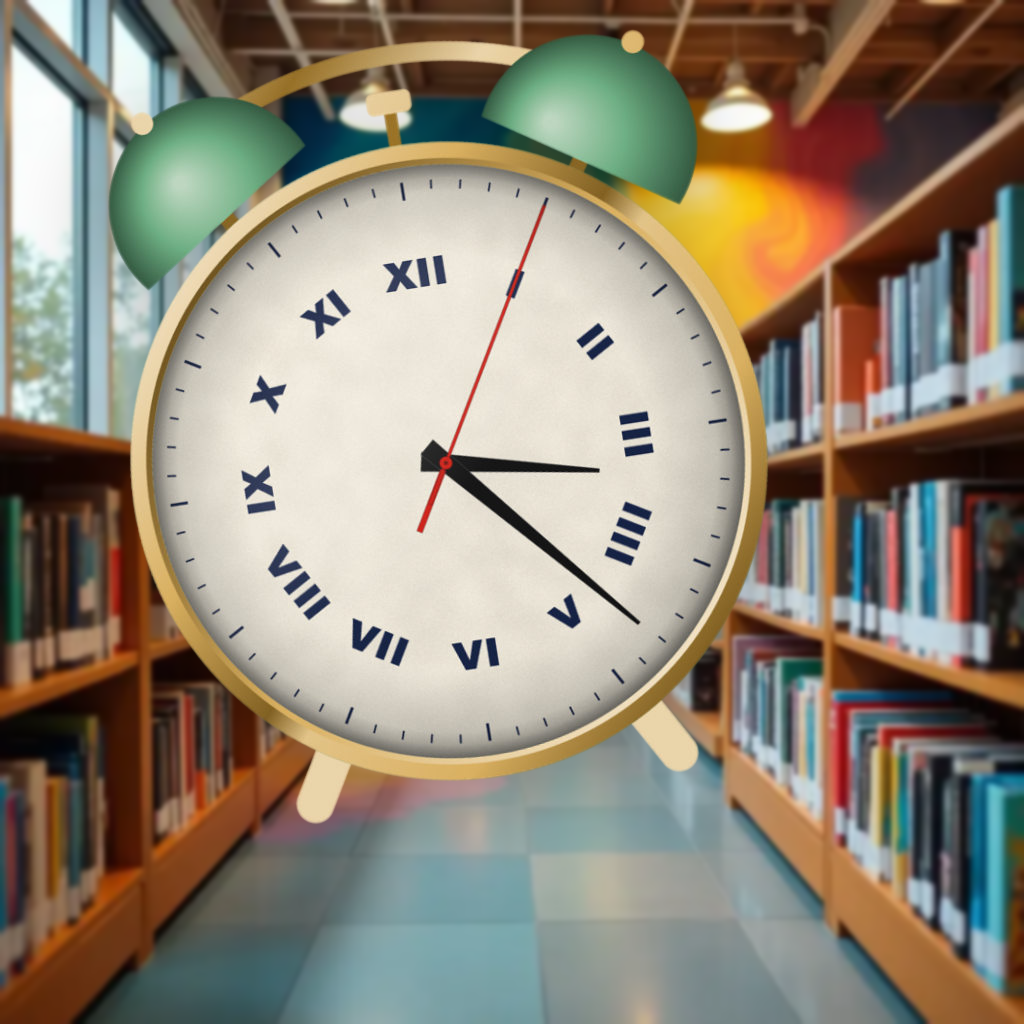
3:23:05
